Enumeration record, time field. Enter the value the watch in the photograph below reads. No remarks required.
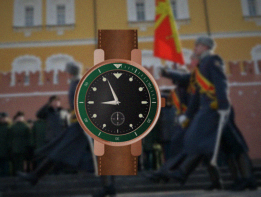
8:56
